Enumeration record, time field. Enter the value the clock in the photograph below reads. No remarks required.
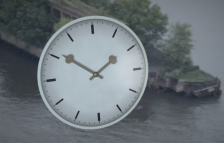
1:51
